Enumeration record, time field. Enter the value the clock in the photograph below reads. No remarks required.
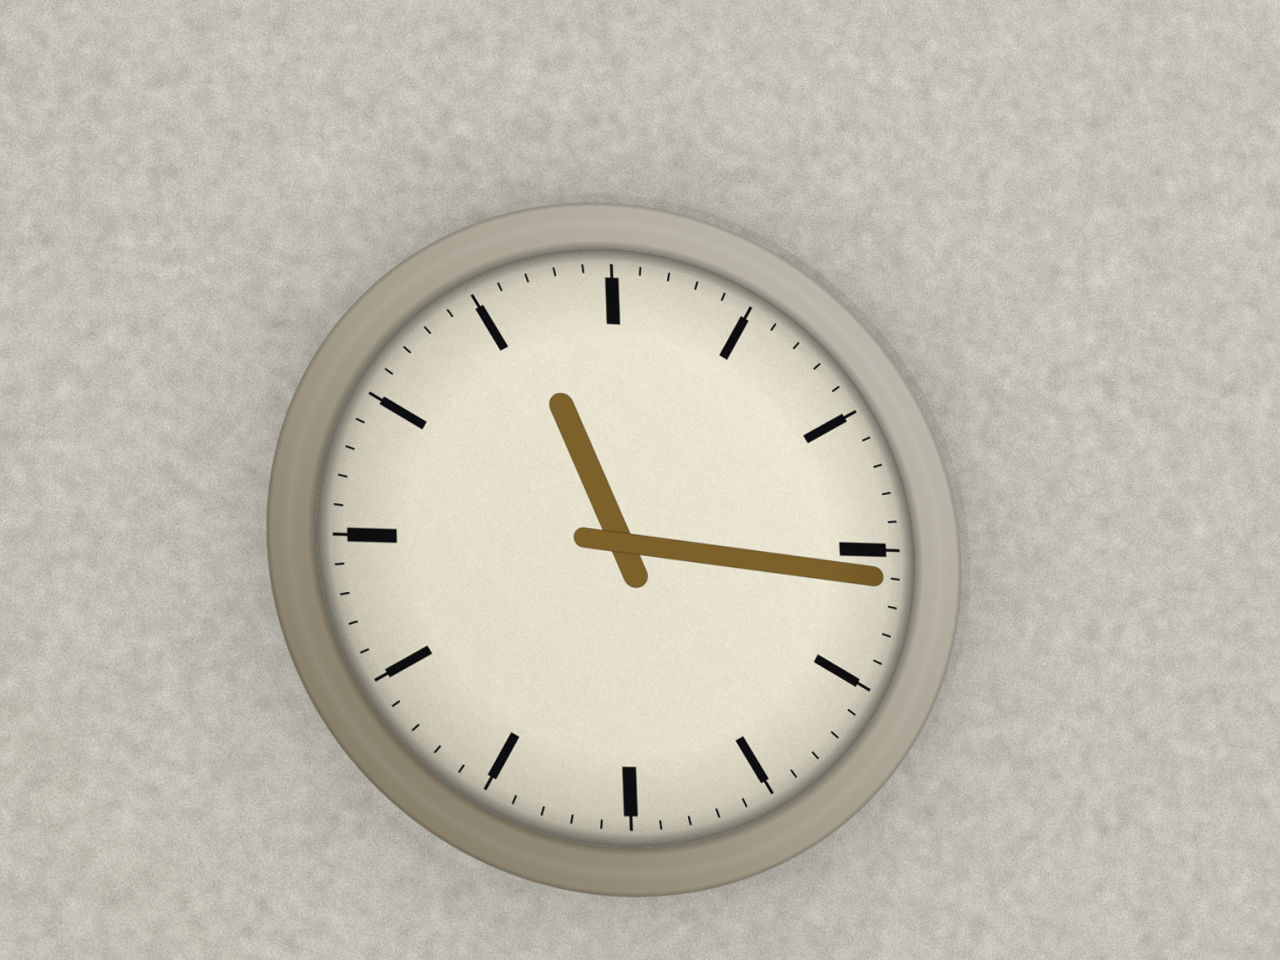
11:16
